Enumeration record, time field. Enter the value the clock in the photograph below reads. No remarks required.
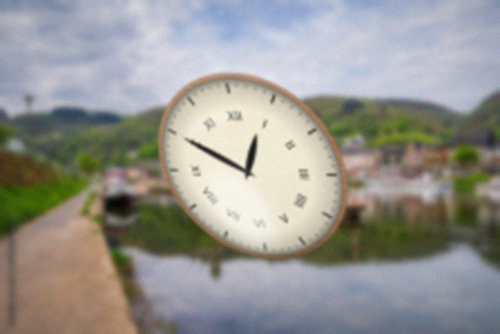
12:50
